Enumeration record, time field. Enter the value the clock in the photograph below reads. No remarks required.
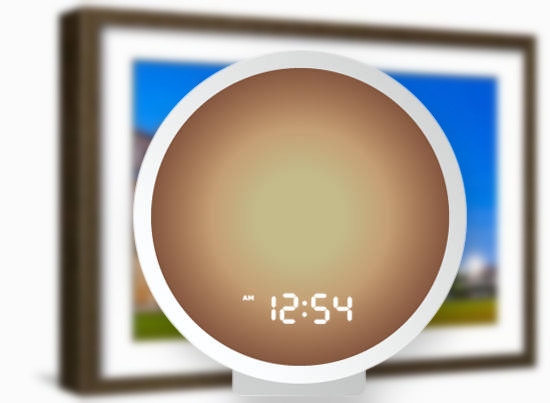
12:54
